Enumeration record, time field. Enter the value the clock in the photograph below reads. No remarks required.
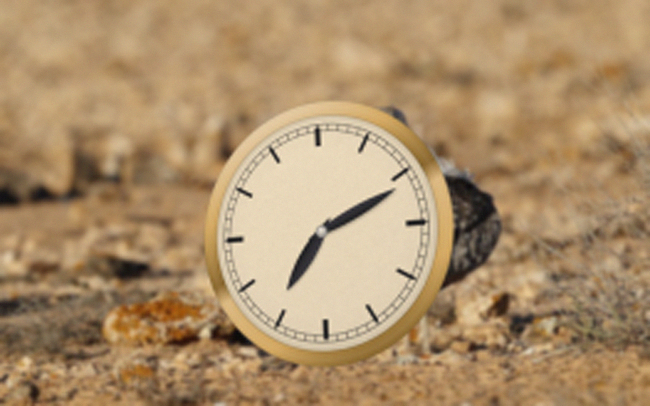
7:11
